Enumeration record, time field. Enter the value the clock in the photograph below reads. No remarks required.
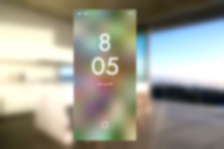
8:05
